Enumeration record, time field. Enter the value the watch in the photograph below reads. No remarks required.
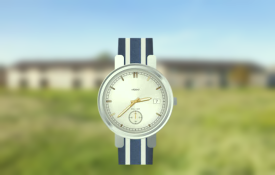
2:38
